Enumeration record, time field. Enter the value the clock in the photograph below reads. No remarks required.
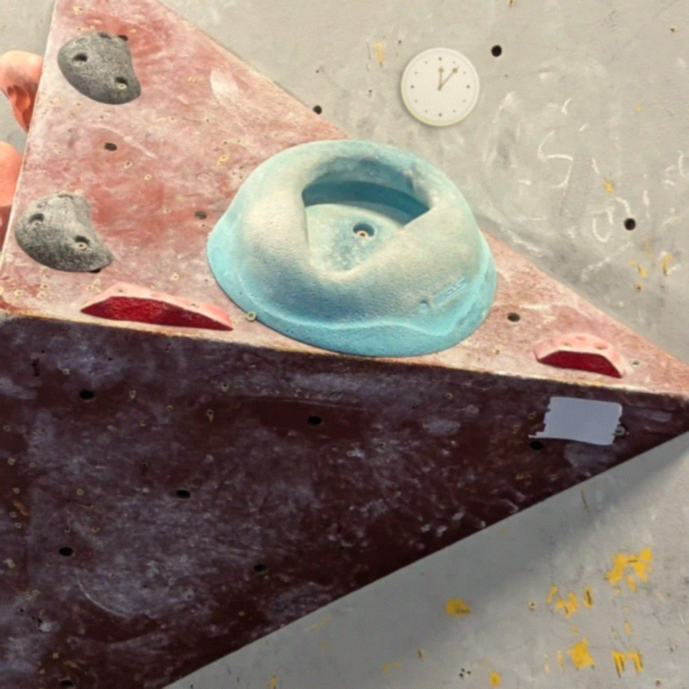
12:07
